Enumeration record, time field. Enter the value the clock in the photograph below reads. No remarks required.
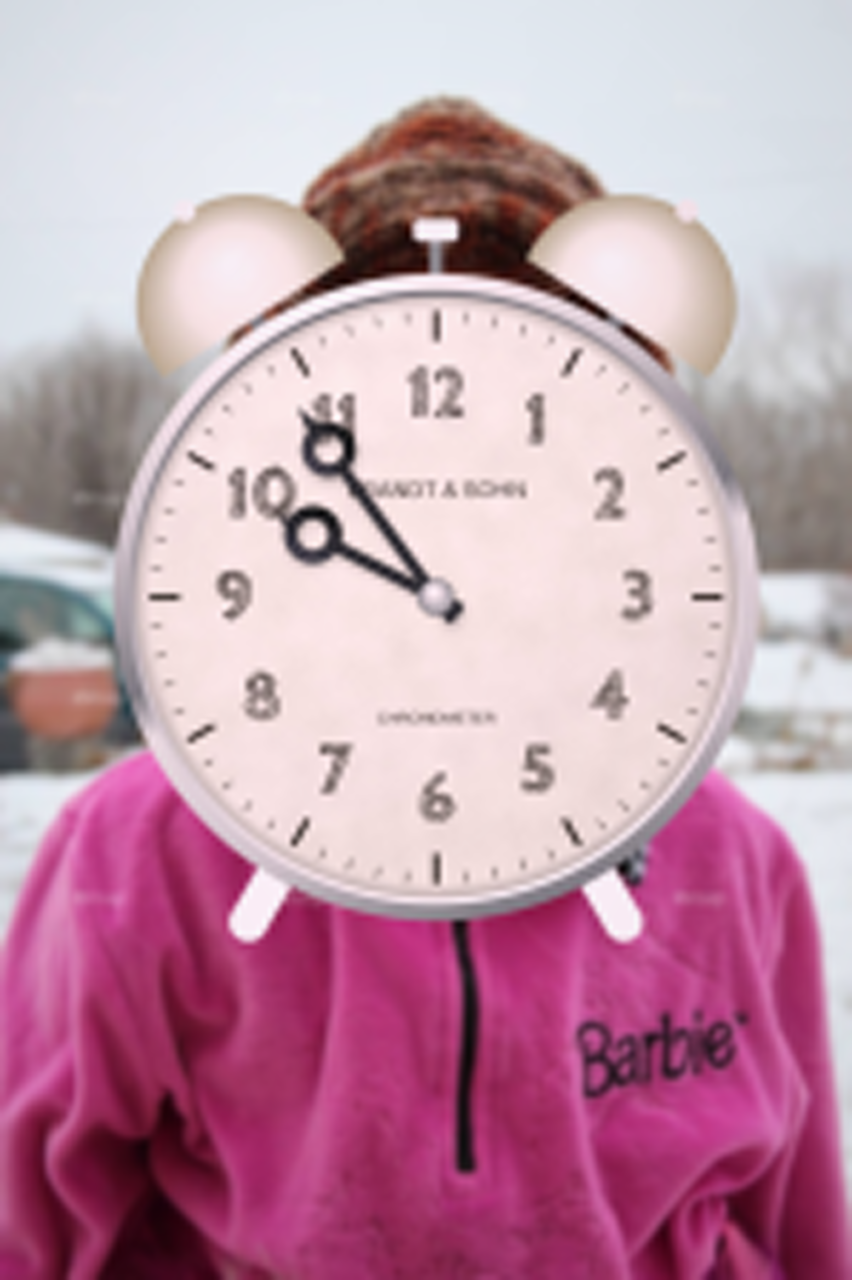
9:54
